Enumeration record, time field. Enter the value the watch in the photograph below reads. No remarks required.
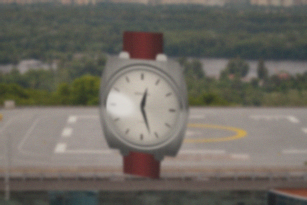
12:27
